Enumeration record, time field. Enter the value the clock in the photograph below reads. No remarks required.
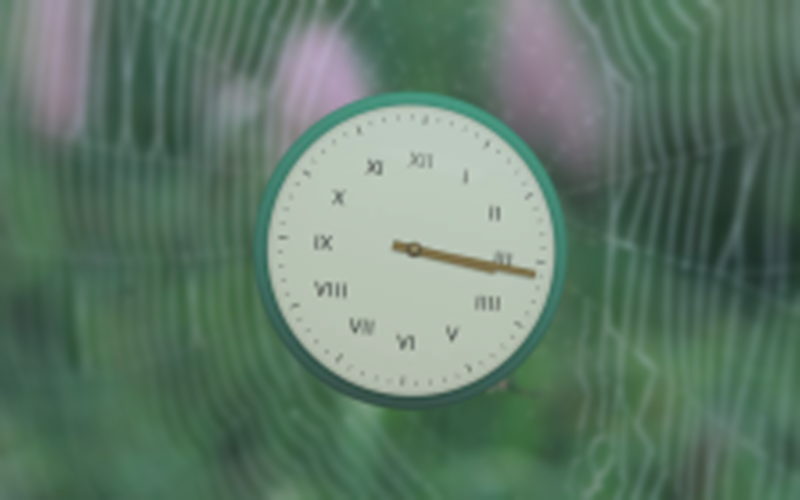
3:16
